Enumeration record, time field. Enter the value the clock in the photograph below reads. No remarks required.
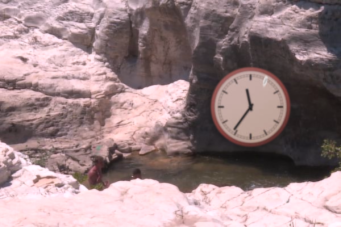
11:36
